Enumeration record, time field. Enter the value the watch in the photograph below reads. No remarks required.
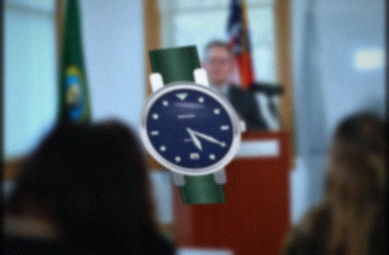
5:20
